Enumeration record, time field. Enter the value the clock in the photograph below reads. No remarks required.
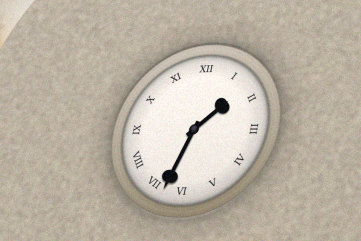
1:33
